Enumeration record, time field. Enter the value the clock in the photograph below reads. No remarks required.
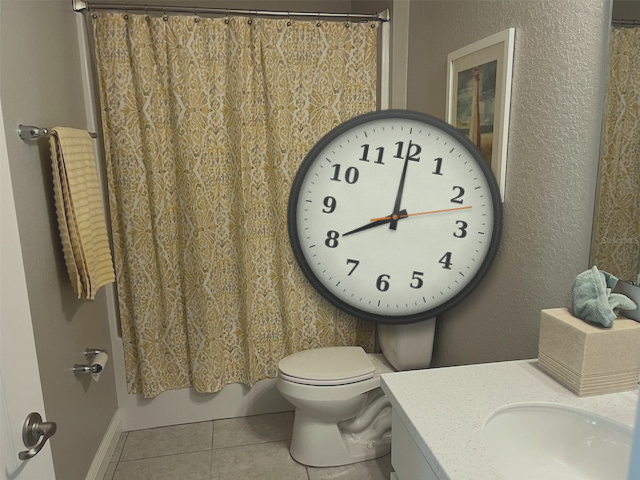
8:00:12
